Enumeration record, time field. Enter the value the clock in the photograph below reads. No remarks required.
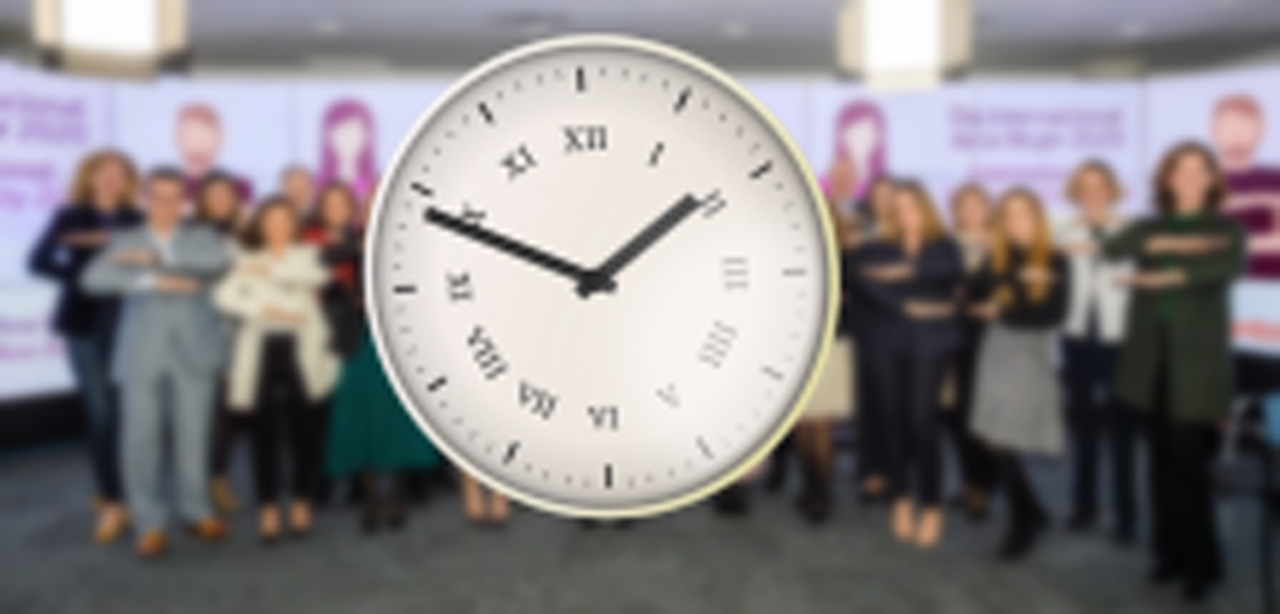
1:49
